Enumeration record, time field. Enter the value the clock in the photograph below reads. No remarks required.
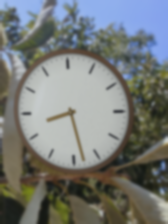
8:28
